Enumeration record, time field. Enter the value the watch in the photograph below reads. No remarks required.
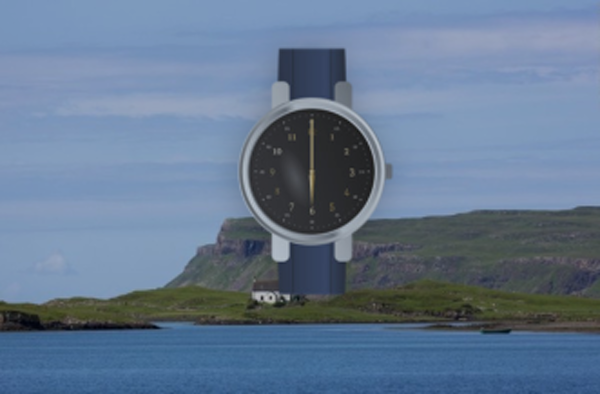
6:00
